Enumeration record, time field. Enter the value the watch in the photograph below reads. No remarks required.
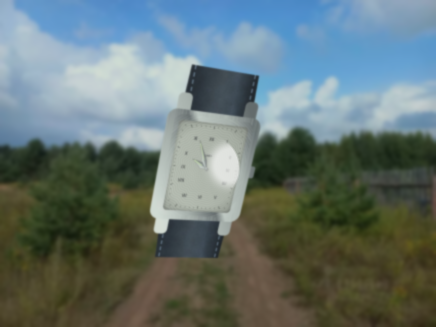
9:56
